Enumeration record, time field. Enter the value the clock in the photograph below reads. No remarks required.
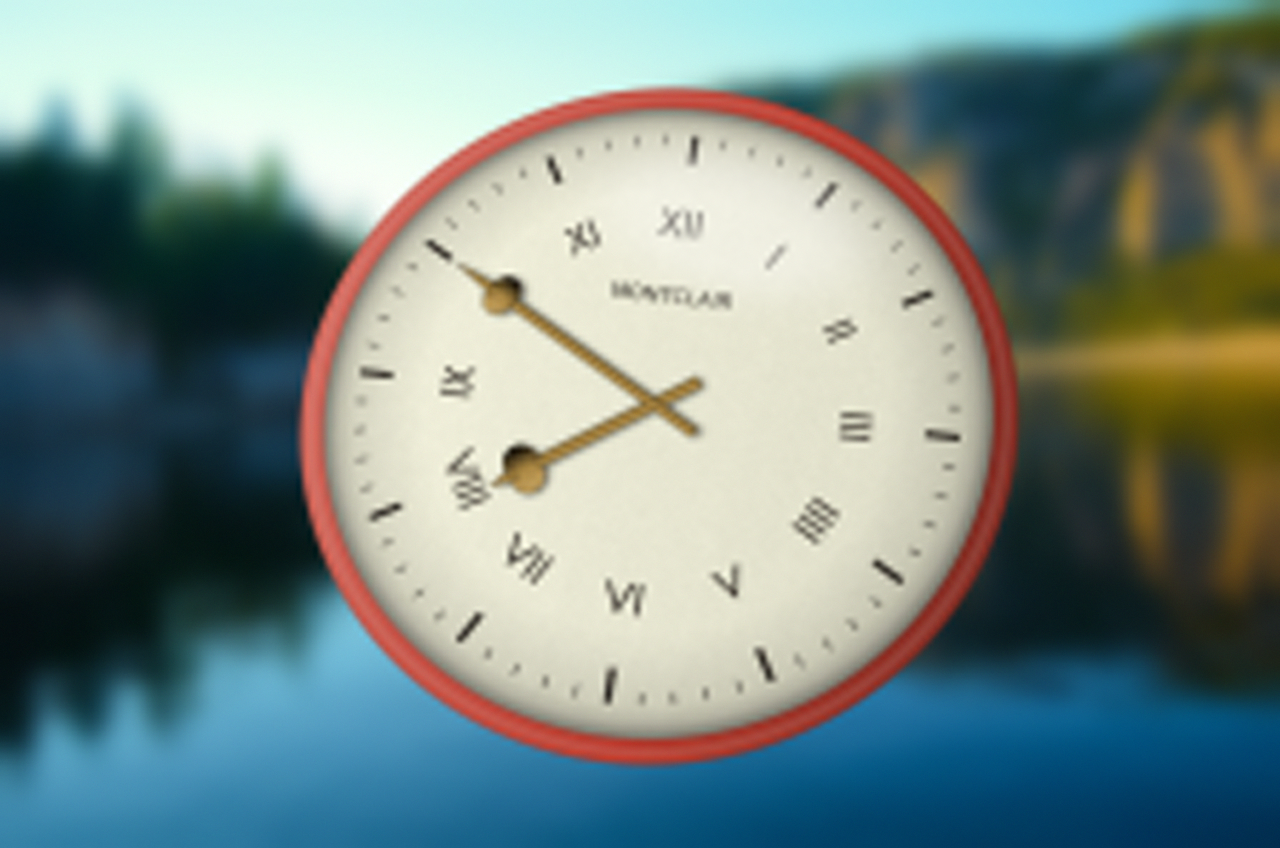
7:50
